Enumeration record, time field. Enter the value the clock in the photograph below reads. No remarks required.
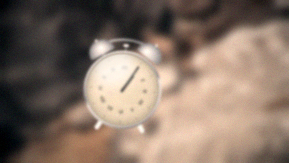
1:05
